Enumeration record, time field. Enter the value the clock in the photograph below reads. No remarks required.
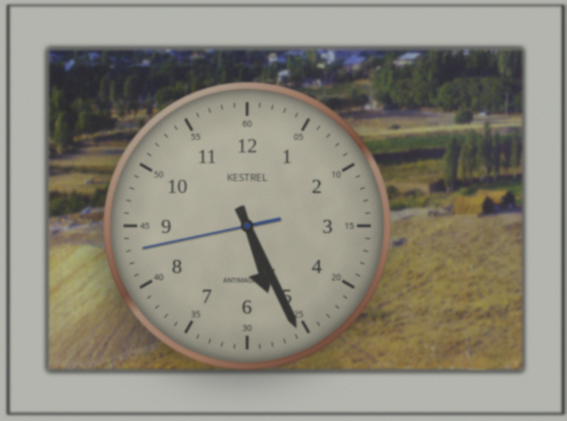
5:25:43
